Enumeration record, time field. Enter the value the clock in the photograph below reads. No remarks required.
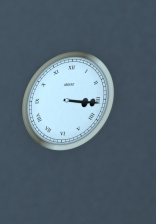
3:16
